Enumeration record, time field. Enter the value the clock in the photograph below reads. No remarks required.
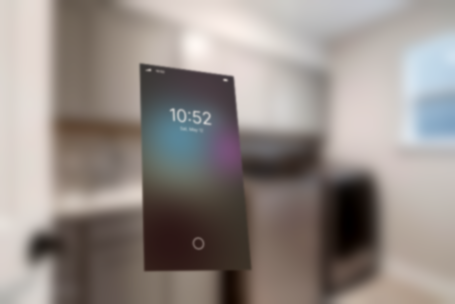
10:52
